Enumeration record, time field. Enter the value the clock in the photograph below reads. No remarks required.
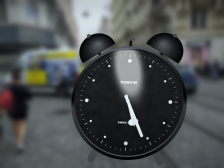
5:26
